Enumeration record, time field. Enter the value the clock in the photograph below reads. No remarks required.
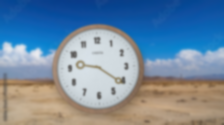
9:21
